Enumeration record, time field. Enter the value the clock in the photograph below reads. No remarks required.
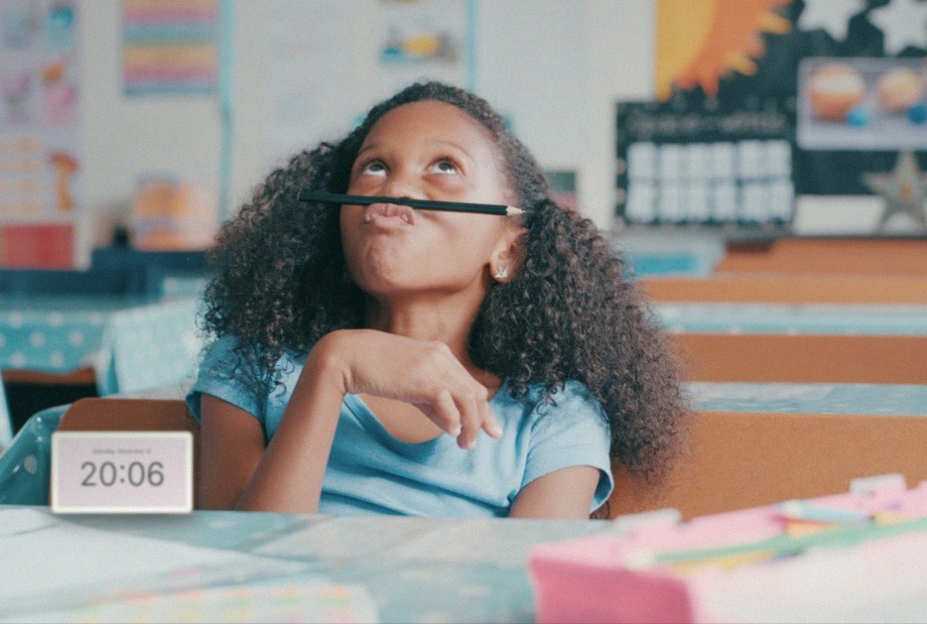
20:06
